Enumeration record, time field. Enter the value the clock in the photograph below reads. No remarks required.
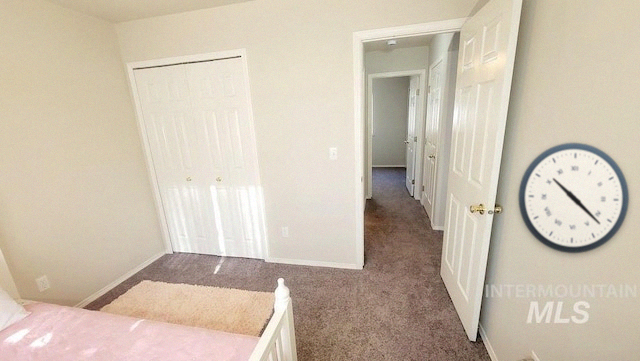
10:22
